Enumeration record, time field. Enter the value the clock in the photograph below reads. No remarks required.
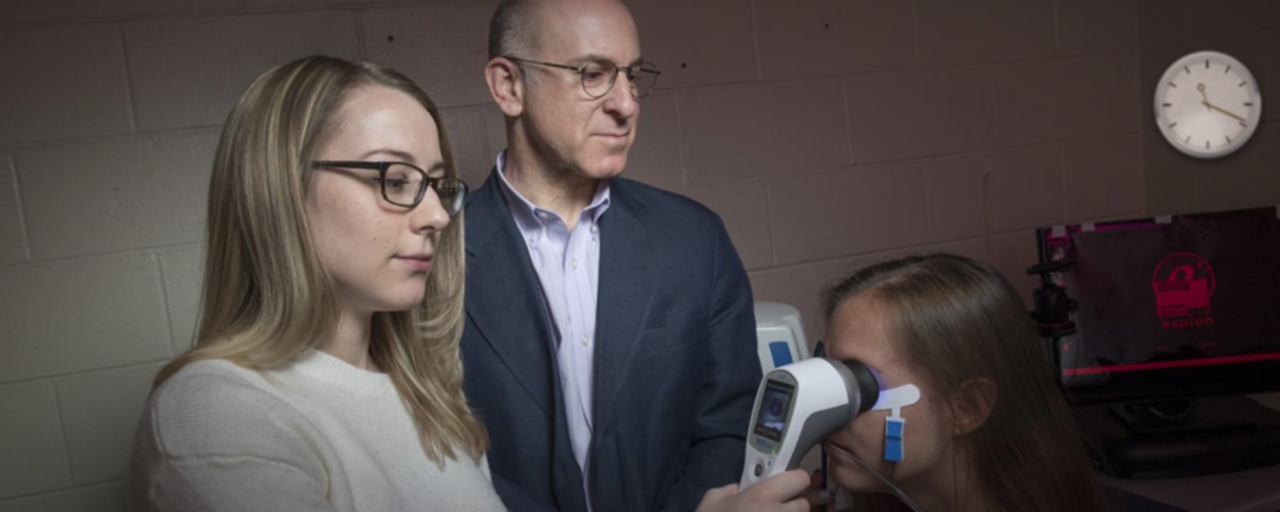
11:19
